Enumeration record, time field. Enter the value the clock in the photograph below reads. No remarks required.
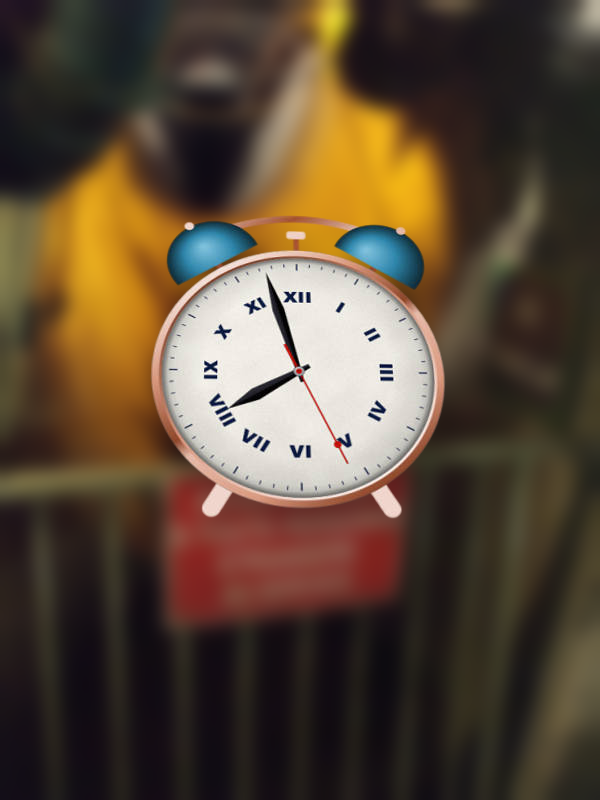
7:57:26
